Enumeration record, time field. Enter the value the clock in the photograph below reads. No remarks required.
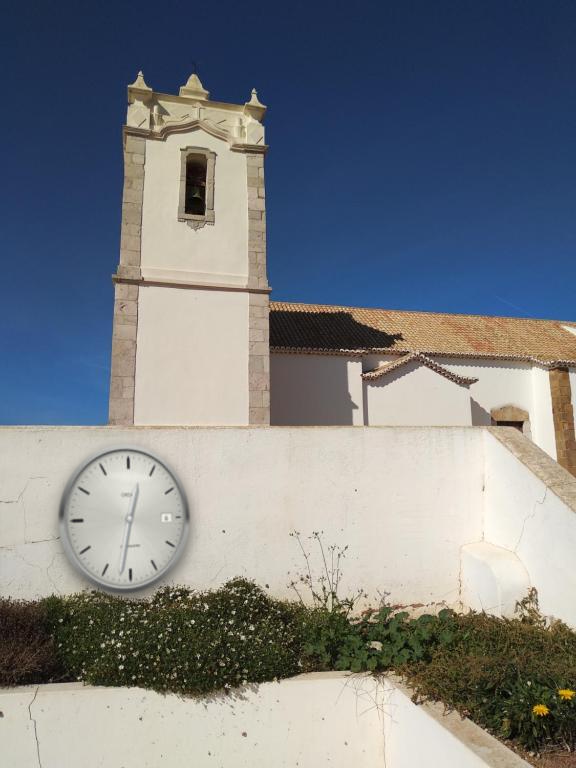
12:32
